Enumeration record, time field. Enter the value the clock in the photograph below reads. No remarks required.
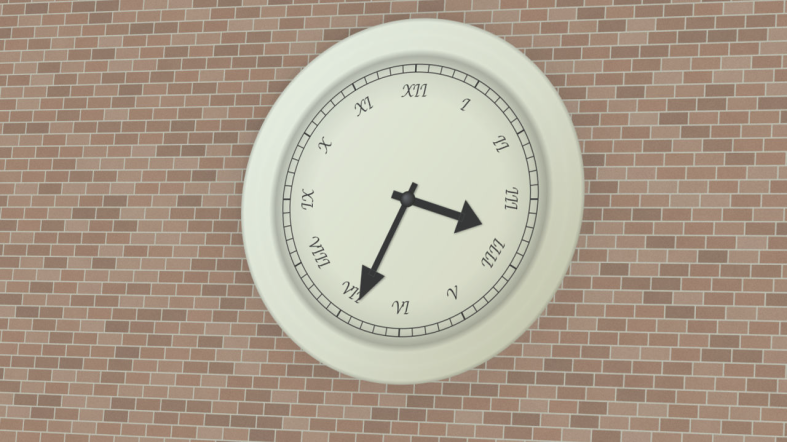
3:34
